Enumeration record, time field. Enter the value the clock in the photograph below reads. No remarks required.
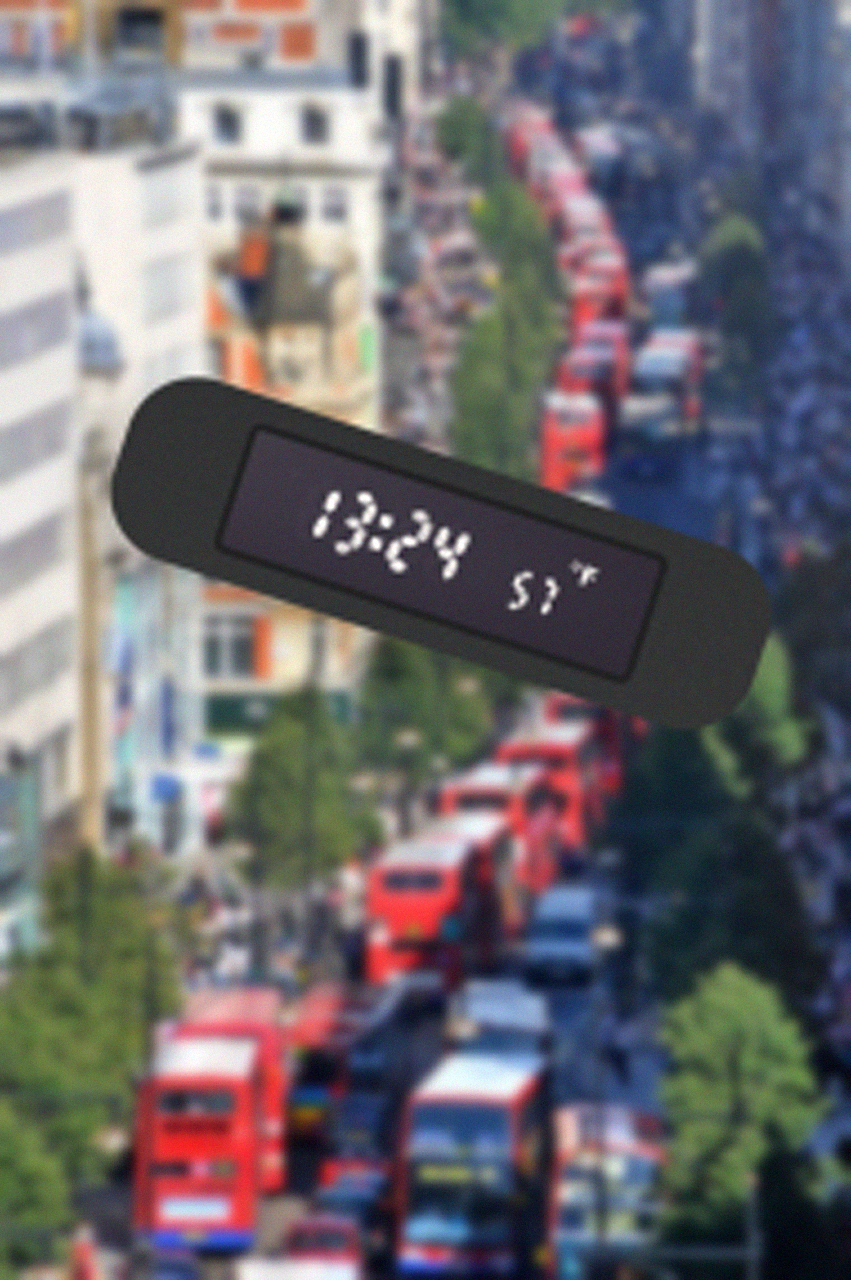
13:24
